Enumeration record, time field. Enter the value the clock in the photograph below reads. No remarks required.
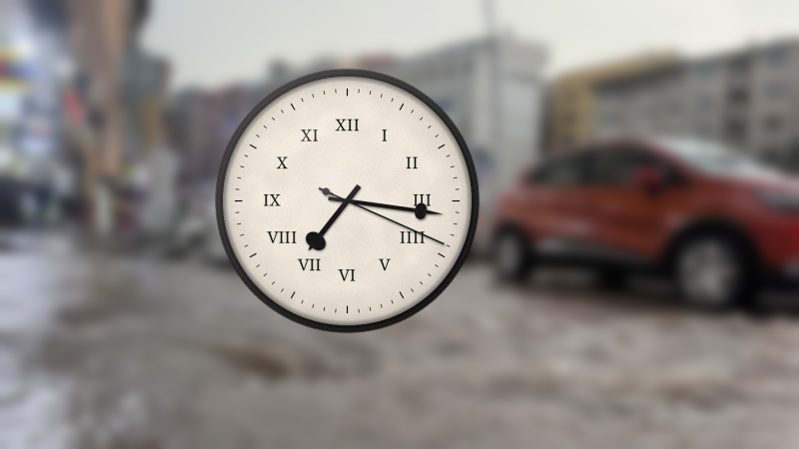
7:16:19
